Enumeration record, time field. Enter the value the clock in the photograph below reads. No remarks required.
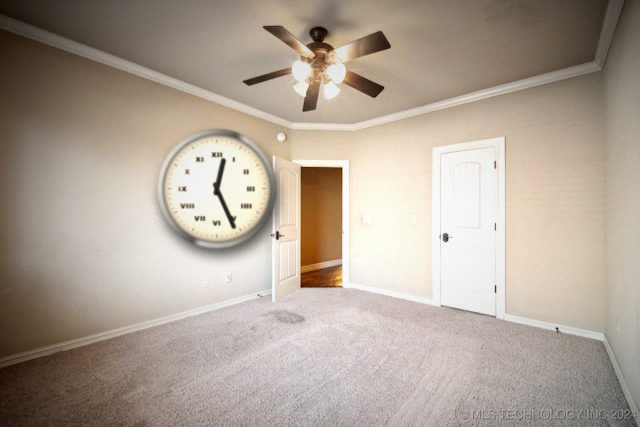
12:26
